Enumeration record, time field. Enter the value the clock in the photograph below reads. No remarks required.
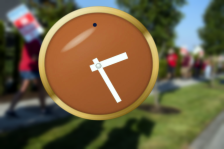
2:26
